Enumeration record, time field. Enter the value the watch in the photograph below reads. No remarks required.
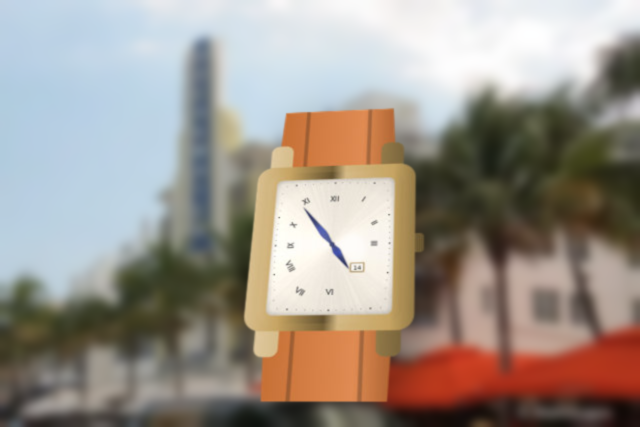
4:54
